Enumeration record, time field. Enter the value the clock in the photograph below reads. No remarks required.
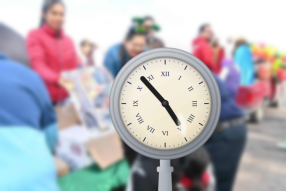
4:53
